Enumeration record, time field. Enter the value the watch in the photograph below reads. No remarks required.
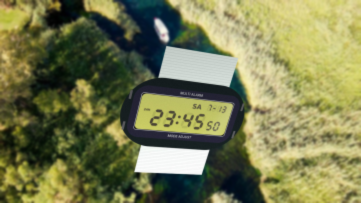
23:45:50
